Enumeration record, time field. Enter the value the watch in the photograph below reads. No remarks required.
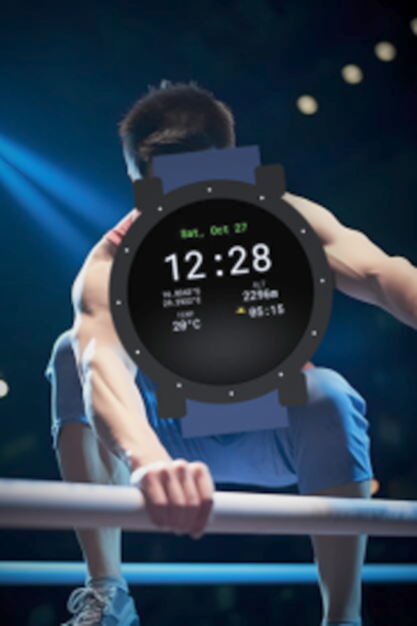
12:28
